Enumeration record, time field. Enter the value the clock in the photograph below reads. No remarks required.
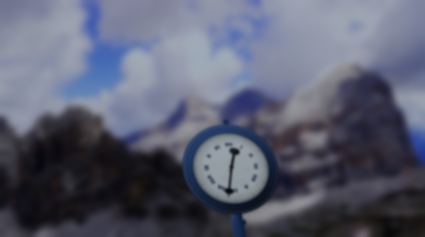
12:32
